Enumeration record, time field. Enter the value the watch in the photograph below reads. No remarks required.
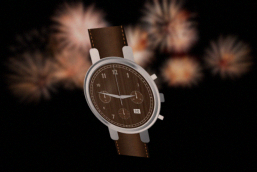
2:47
